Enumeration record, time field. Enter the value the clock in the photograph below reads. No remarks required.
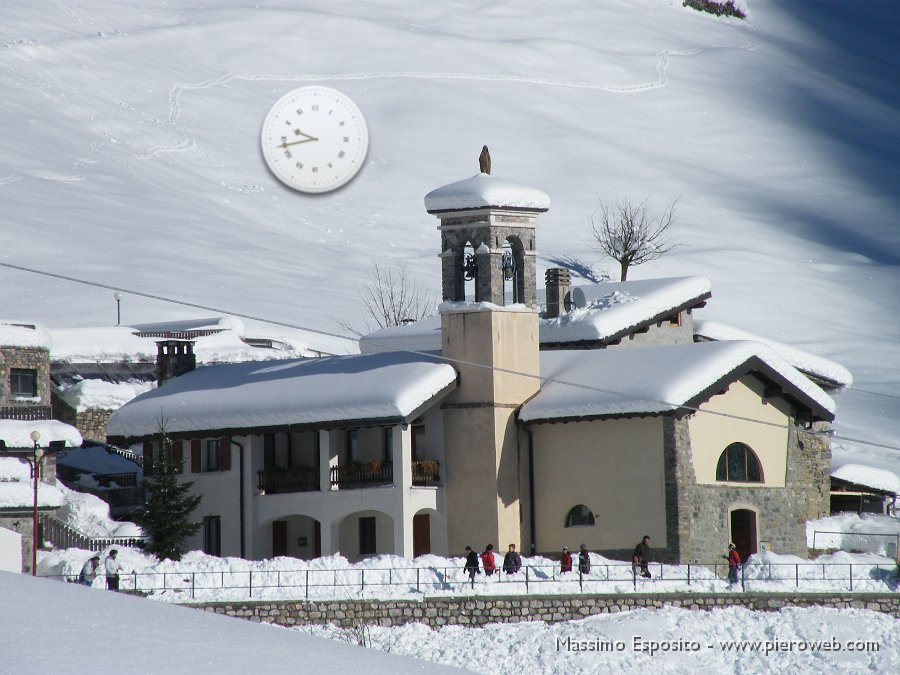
9:43
